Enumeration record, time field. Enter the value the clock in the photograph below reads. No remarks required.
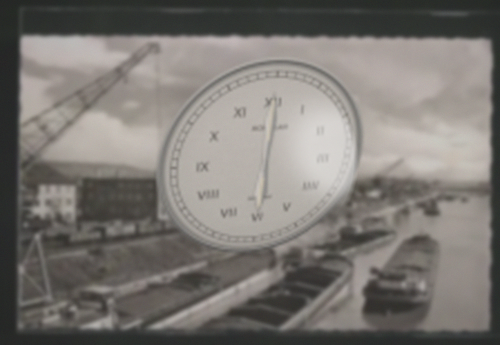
6:00
